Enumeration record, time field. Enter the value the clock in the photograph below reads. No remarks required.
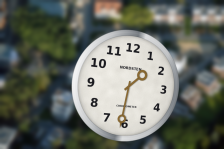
1:31
